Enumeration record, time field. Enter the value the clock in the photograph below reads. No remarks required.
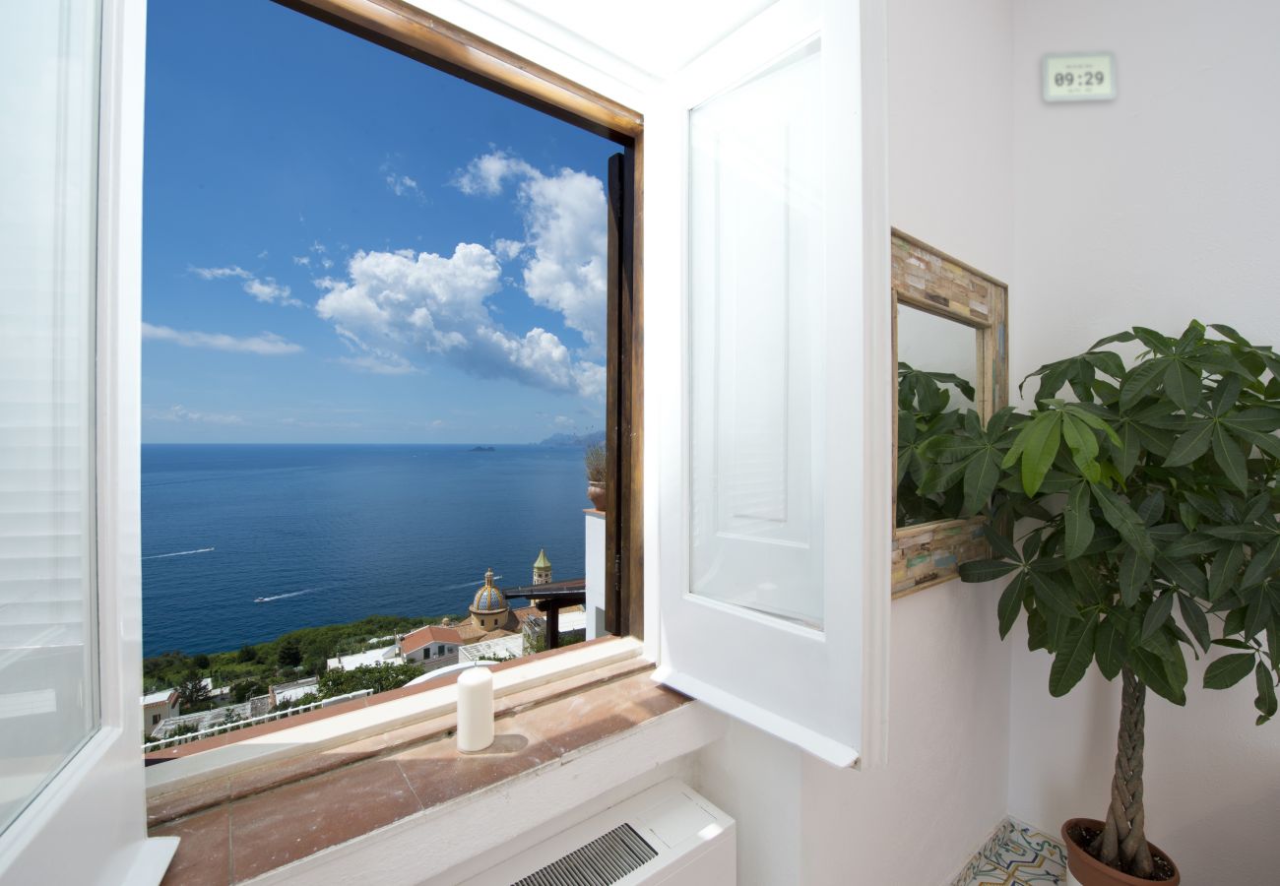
9:29
